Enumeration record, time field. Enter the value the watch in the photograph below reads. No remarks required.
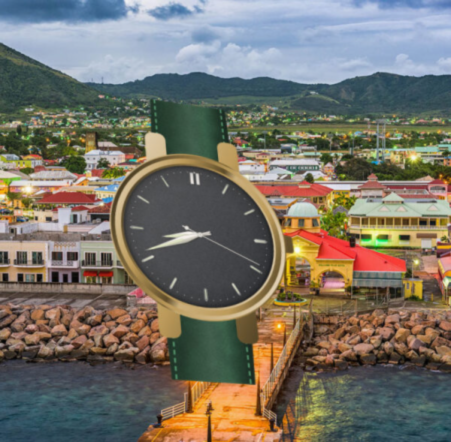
8:41:19
